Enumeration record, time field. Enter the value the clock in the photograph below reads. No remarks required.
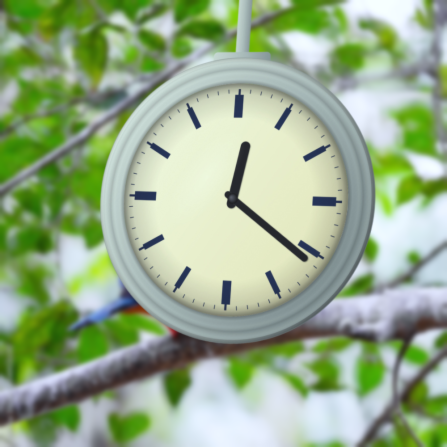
12:21
